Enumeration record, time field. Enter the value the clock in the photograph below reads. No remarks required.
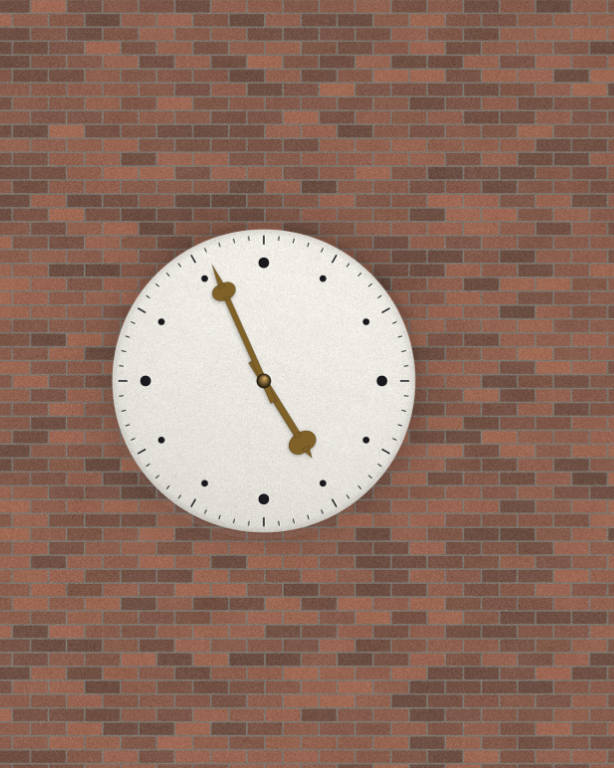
4:56
